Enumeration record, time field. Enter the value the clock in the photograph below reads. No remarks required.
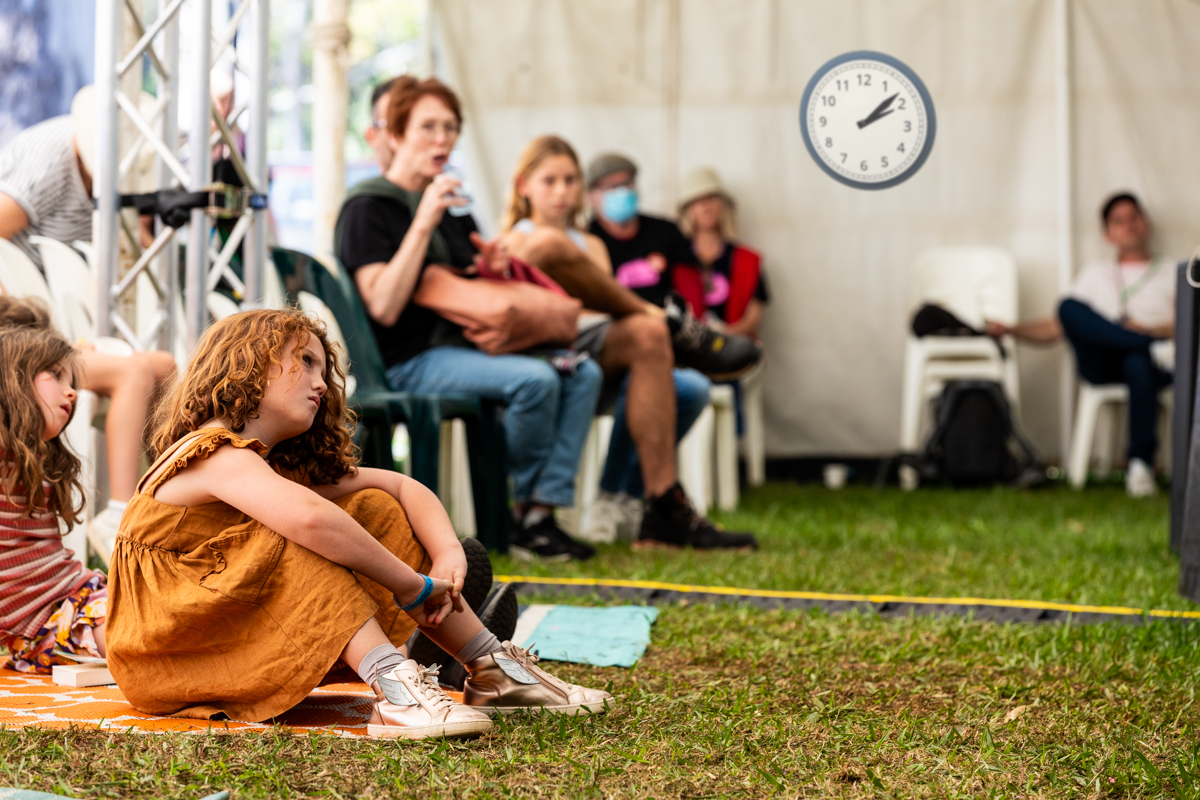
2:08
